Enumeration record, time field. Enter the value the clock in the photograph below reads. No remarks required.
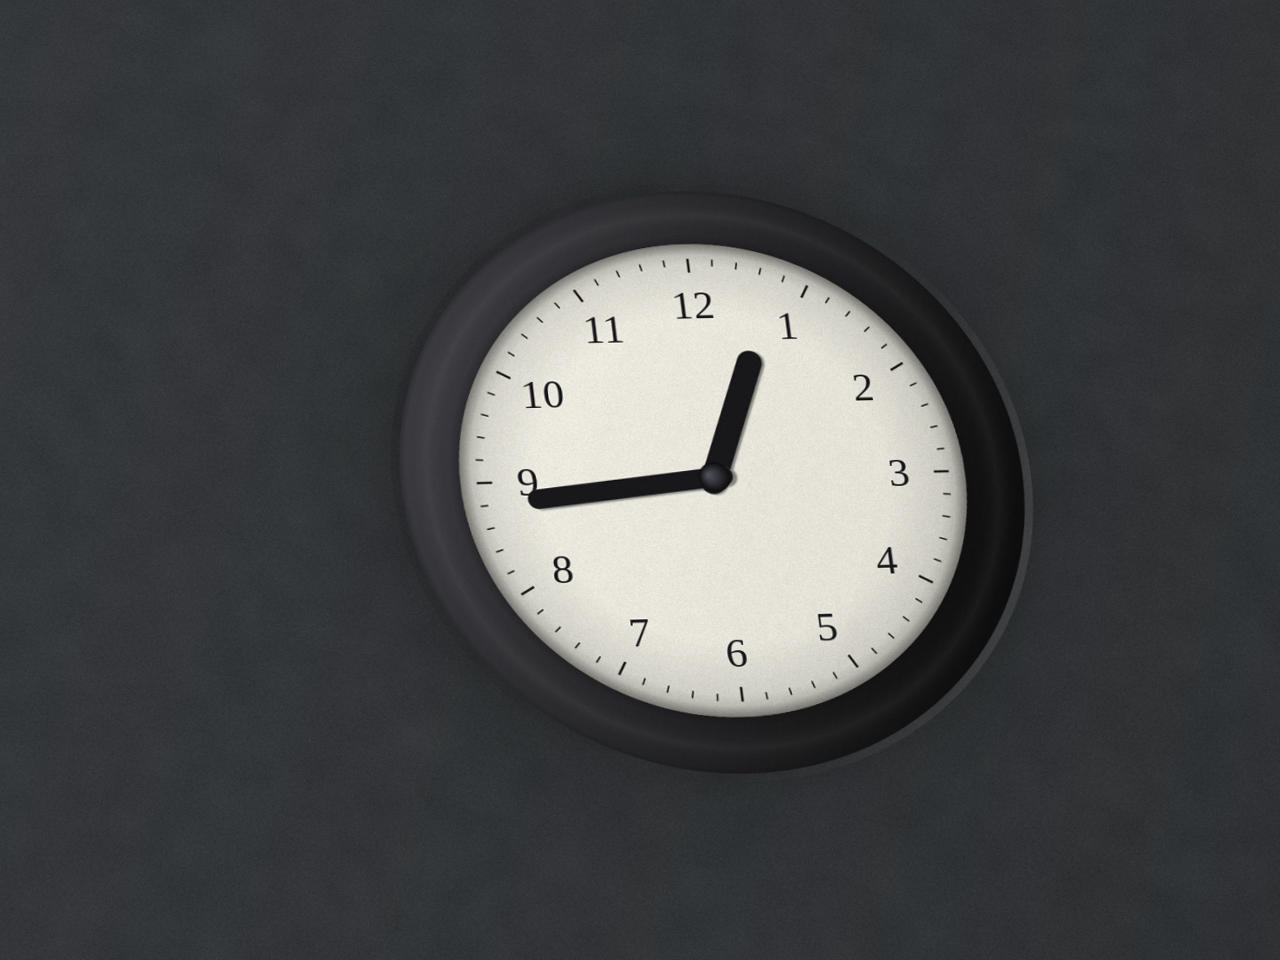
12:44
